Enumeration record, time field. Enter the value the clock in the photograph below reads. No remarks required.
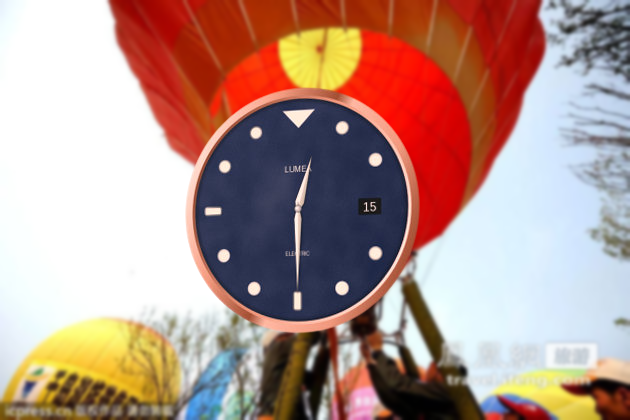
12:30
